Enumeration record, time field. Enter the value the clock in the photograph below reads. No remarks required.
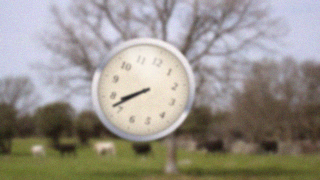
7:37
